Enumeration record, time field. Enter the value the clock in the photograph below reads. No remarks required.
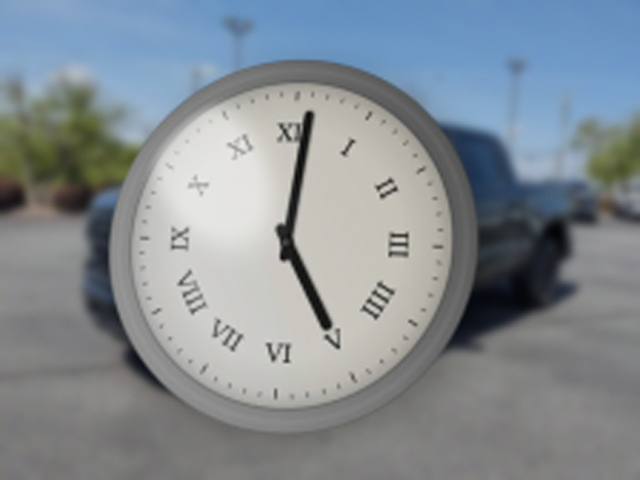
5:01
